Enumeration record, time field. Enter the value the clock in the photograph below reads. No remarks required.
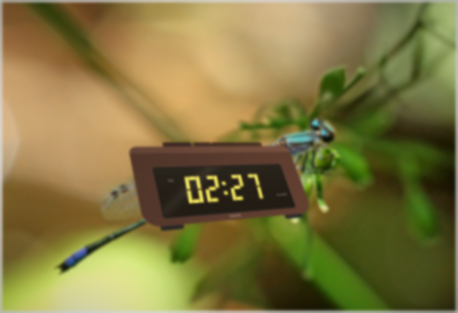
2:27
